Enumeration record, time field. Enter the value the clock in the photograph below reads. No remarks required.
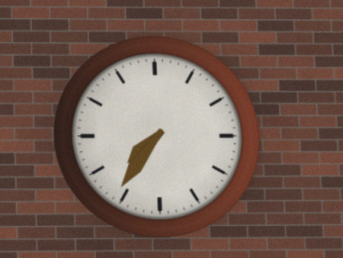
7:36
